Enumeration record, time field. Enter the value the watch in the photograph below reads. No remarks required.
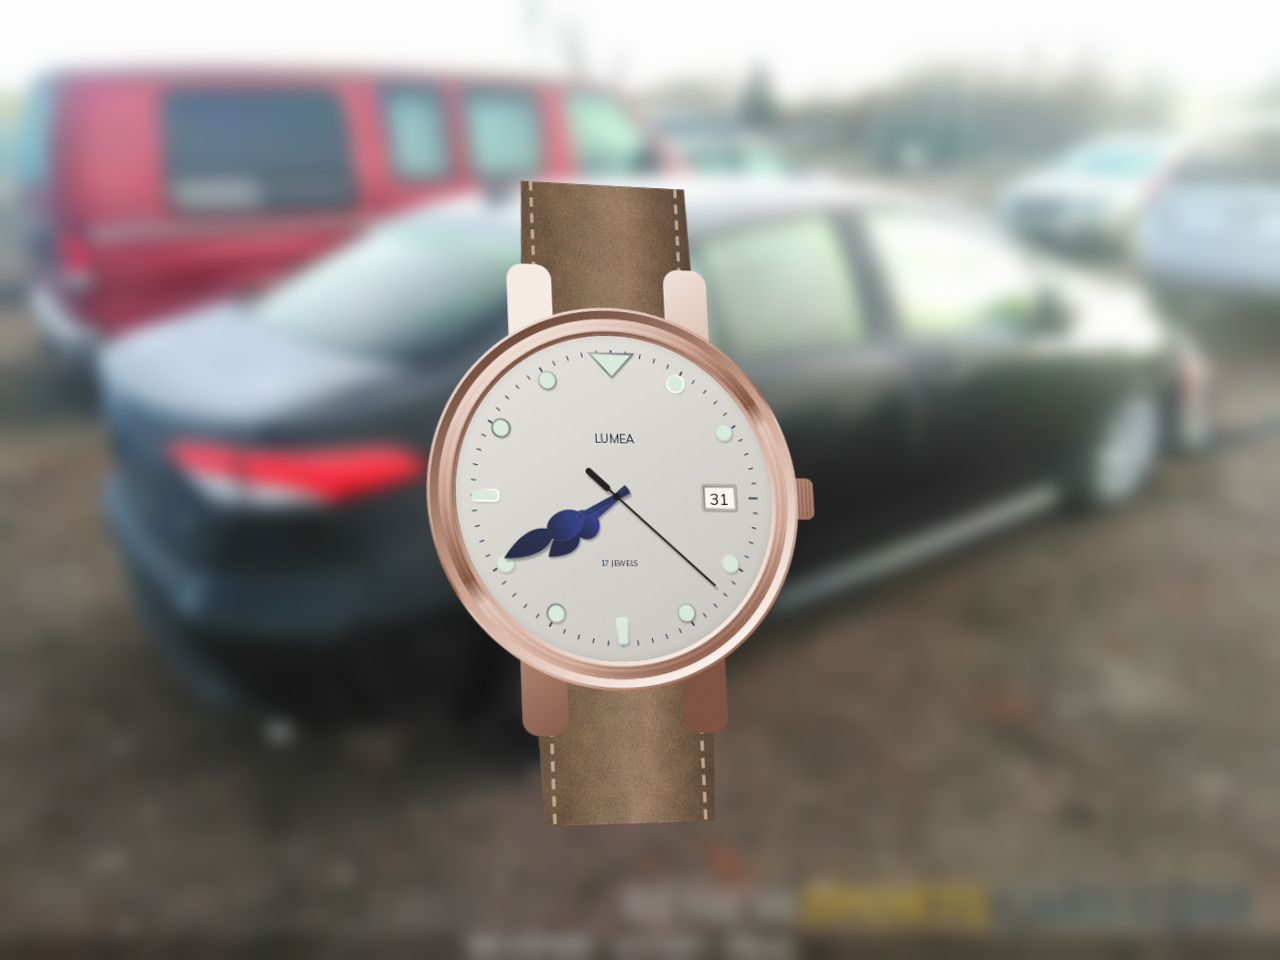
7:40:22
